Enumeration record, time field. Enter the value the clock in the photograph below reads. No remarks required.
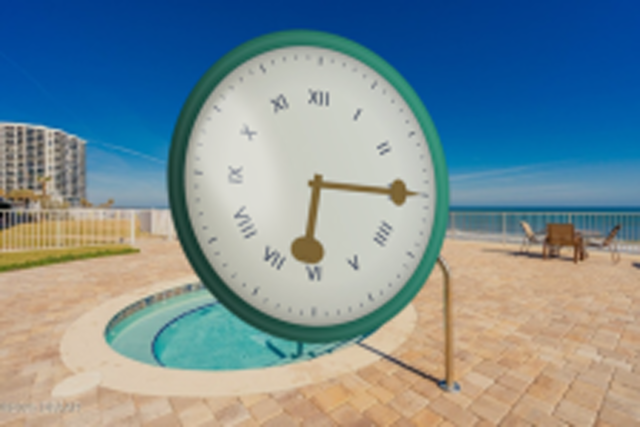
6:15
